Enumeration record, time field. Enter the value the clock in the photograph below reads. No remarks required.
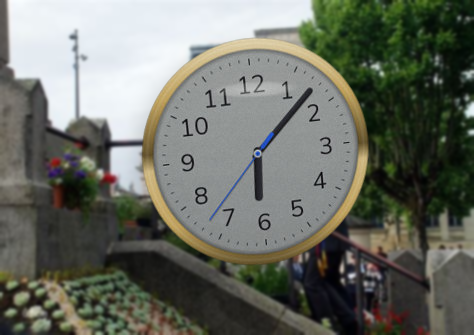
6:07:37
